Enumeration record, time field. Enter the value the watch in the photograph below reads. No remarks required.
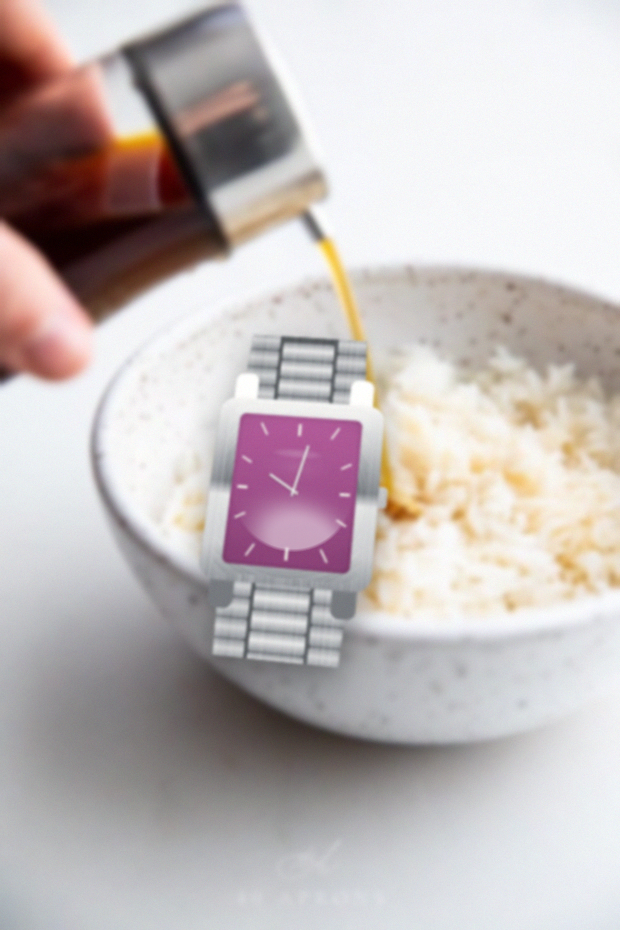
10:02
